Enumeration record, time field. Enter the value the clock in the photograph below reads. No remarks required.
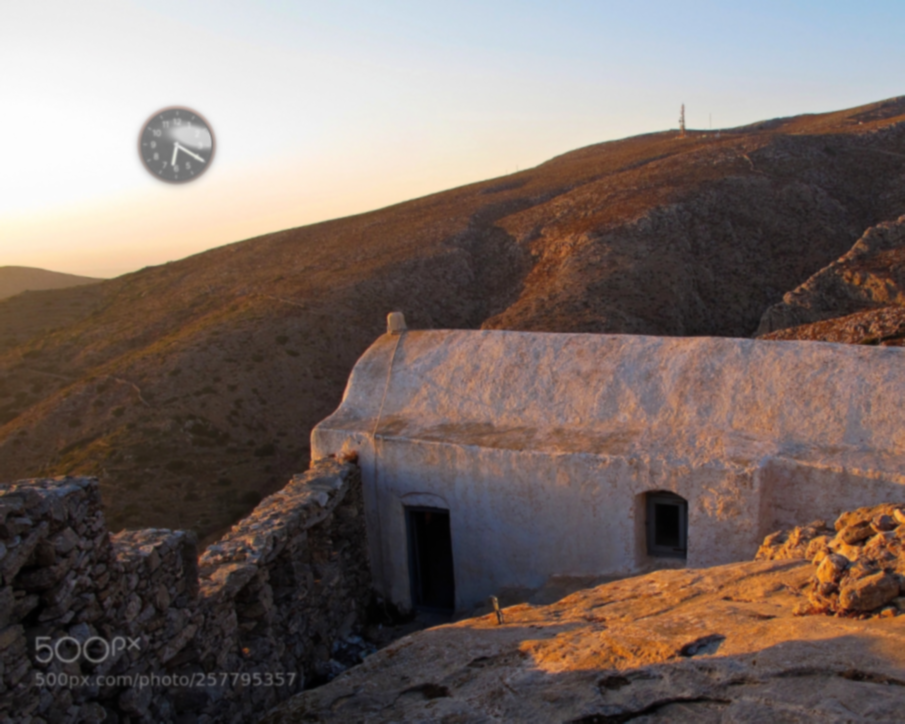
6:20
